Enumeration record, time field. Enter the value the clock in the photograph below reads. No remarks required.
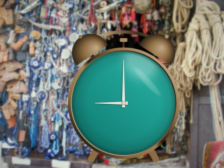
9:00
